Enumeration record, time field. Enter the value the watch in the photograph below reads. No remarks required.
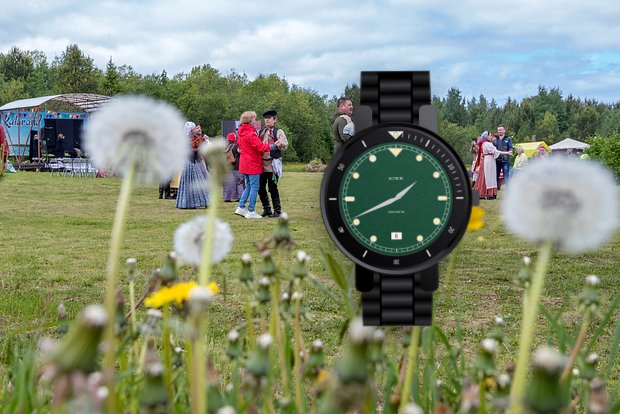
1:41
